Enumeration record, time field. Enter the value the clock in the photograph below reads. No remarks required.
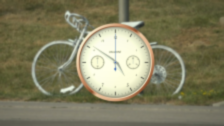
4:51
